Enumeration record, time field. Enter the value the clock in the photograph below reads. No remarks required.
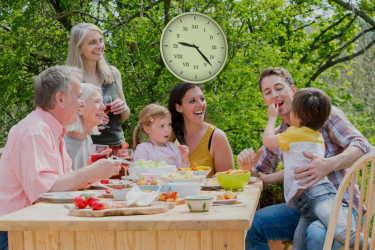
9:23
